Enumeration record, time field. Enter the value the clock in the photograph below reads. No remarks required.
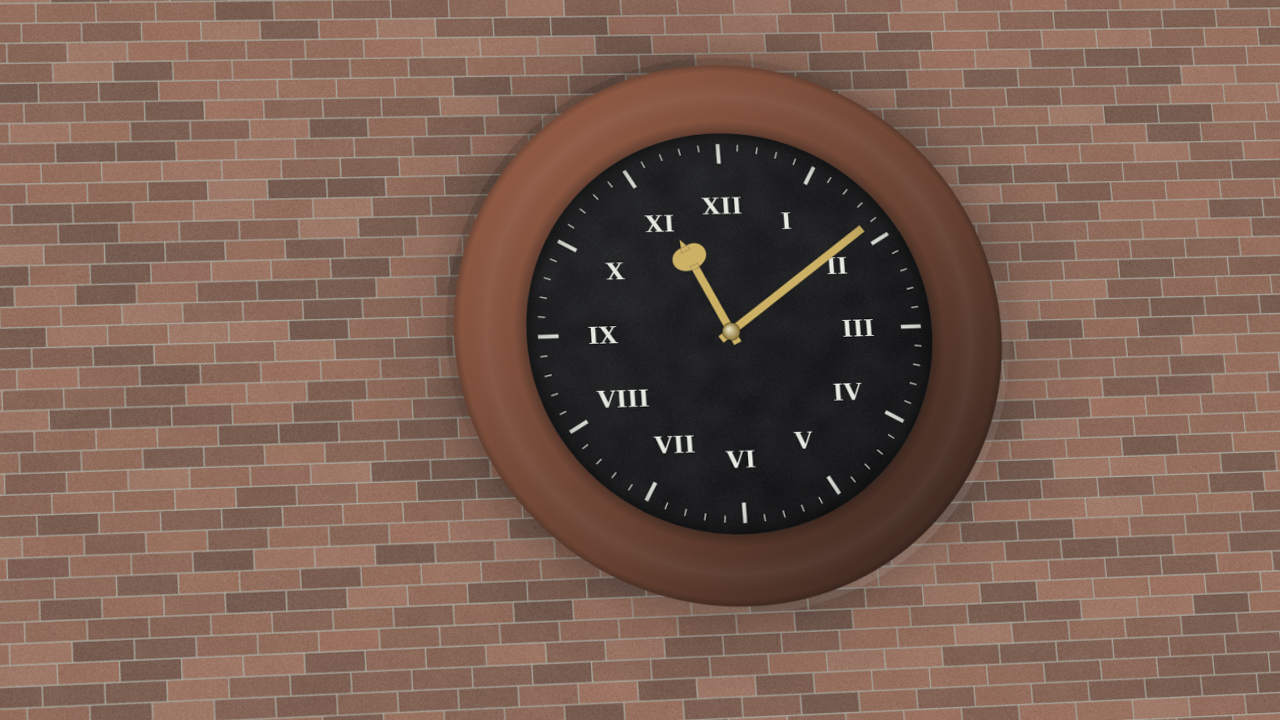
11:09
